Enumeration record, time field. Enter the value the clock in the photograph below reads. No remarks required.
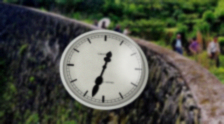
12:33
